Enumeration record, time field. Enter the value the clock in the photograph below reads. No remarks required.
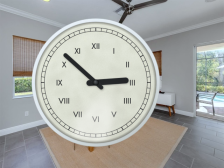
2:52
